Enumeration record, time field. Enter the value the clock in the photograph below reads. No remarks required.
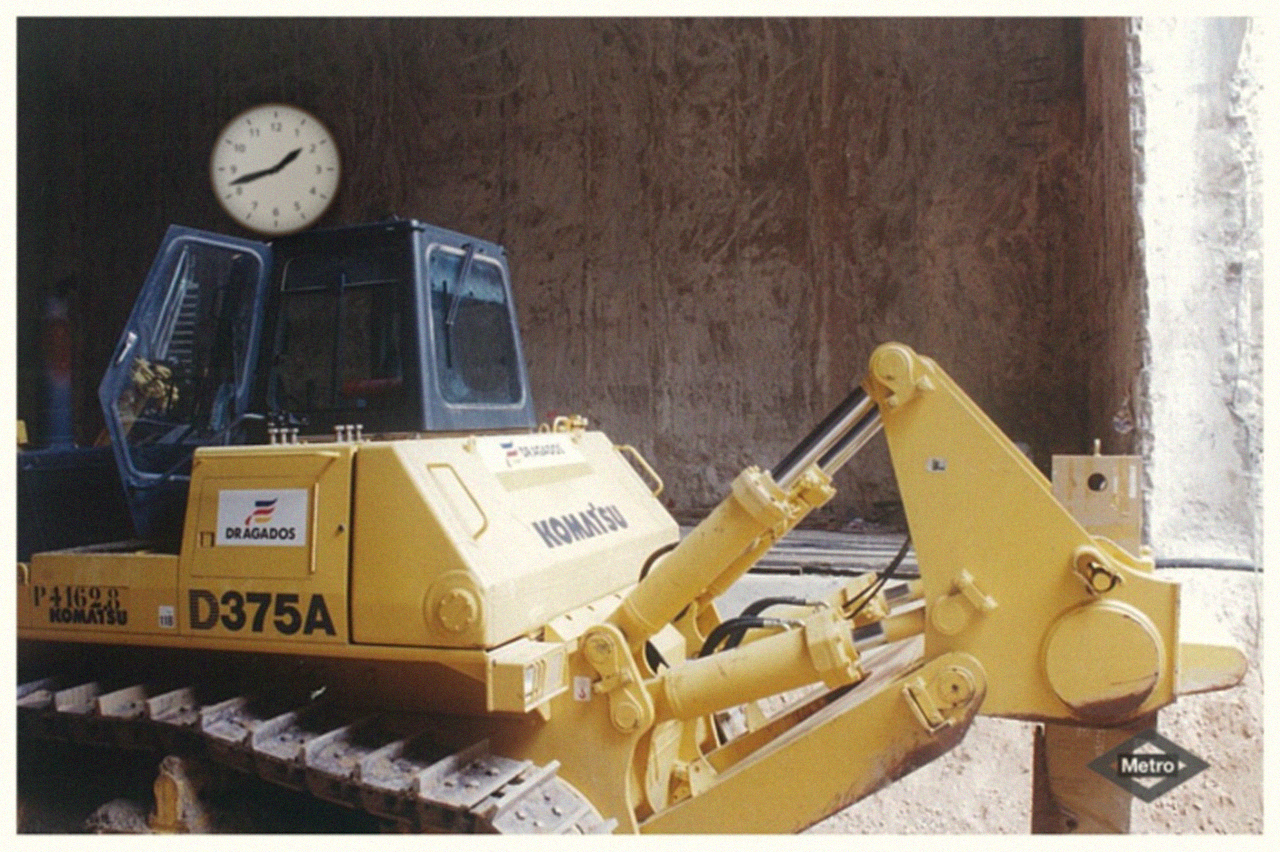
1:42
